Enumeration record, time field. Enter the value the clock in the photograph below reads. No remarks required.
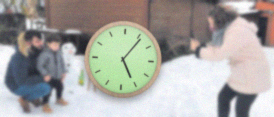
5:06
